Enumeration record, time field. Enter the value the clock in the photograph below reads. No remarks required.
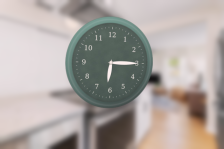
6:15
